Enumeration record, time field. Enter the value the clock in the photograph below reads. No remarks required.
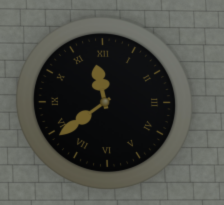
11:39
